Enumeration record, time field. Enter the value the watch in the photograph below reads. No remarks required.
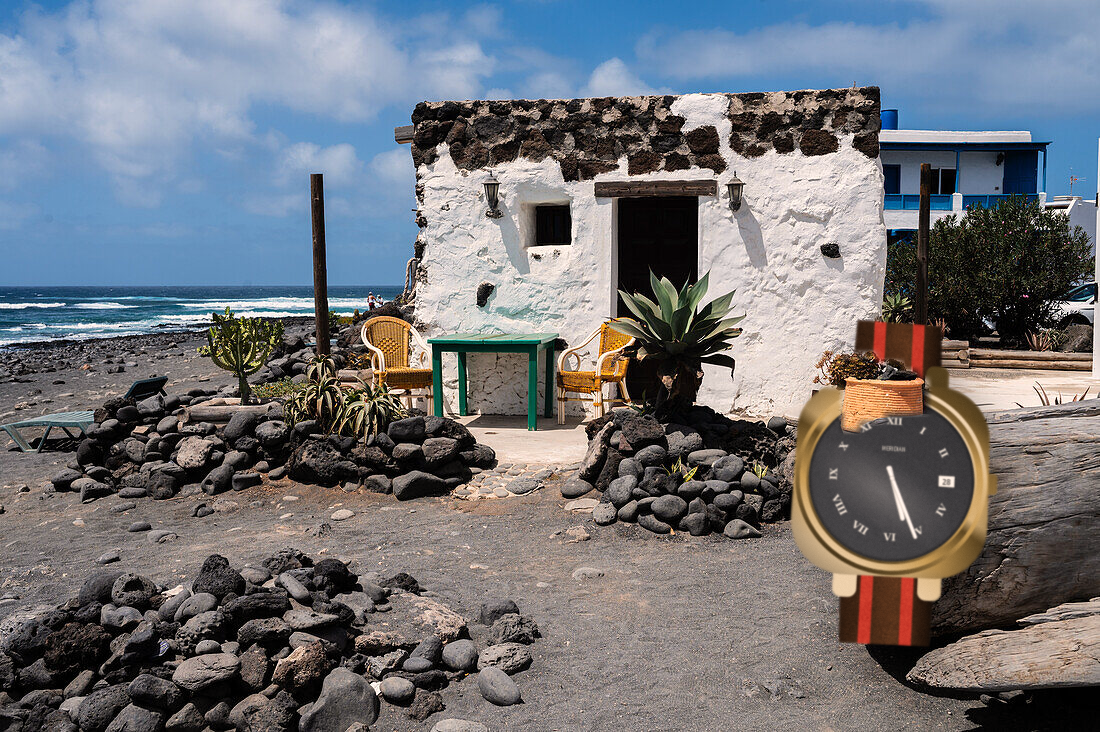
5:26
